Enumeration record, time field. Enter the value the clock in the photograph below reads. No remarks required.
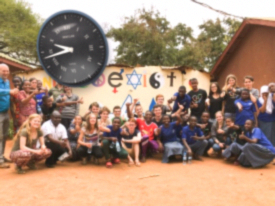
9:43
